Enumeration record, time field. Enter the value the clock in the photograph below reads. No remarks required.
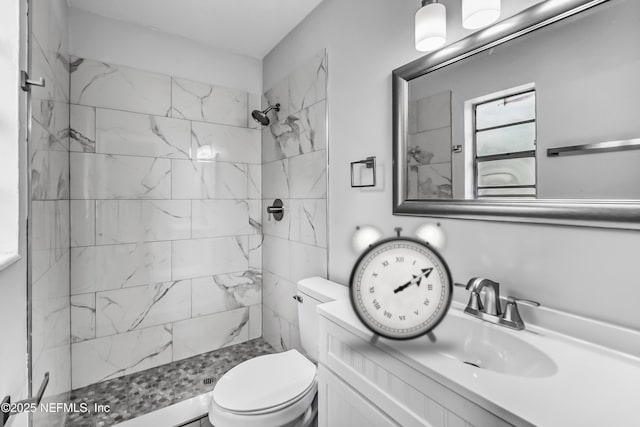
2:10
